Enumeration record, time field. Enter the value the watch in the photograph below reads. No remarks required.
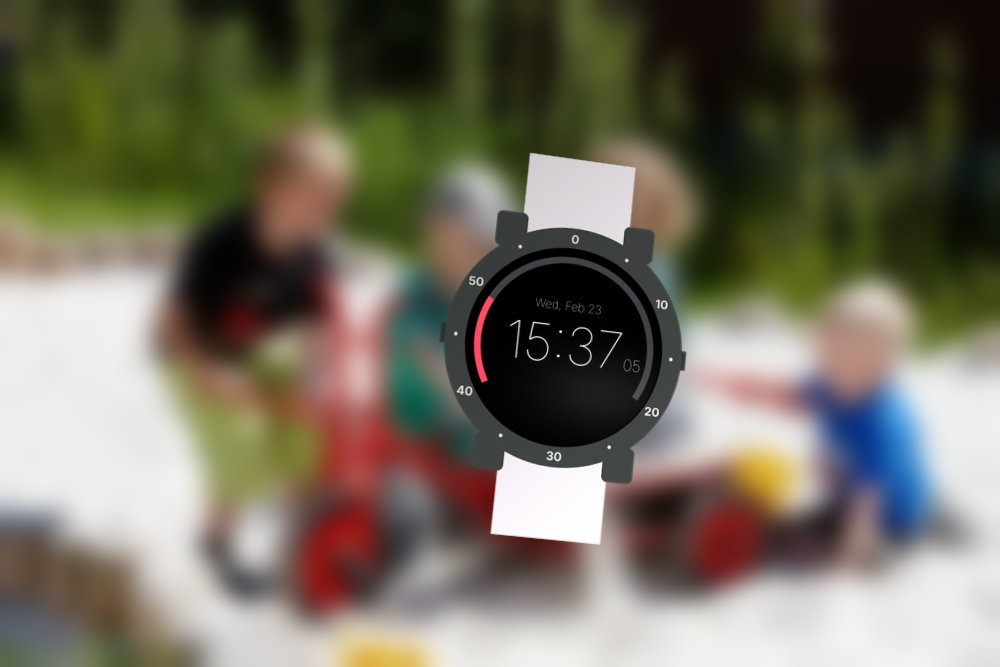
15:37:05
